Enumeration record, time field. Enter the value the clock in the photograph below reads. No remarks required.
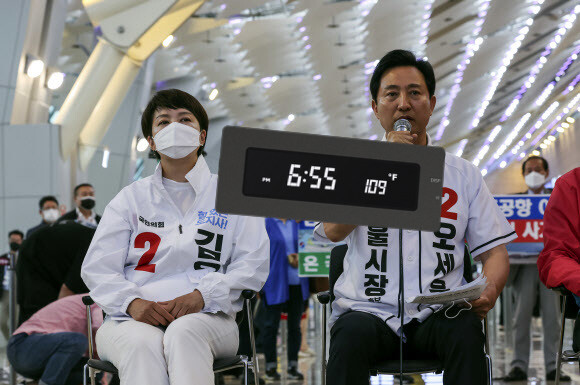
6:55
